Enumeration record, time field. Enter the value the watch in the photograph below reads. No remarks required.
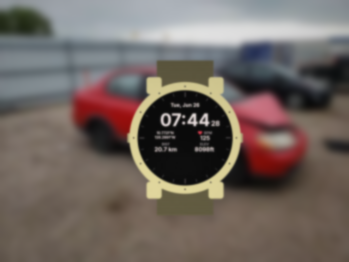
7:44
